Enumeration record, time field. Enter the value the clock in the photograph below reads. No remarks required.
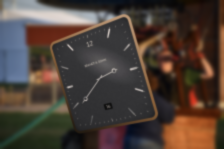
2:39
